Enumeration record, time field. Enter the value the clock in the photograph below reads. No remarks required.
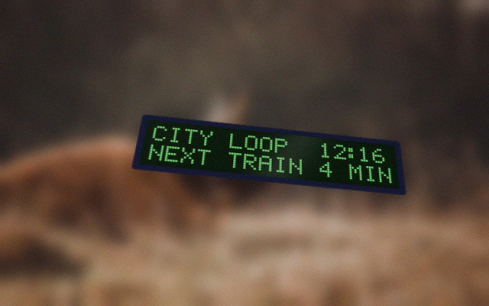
12:16
